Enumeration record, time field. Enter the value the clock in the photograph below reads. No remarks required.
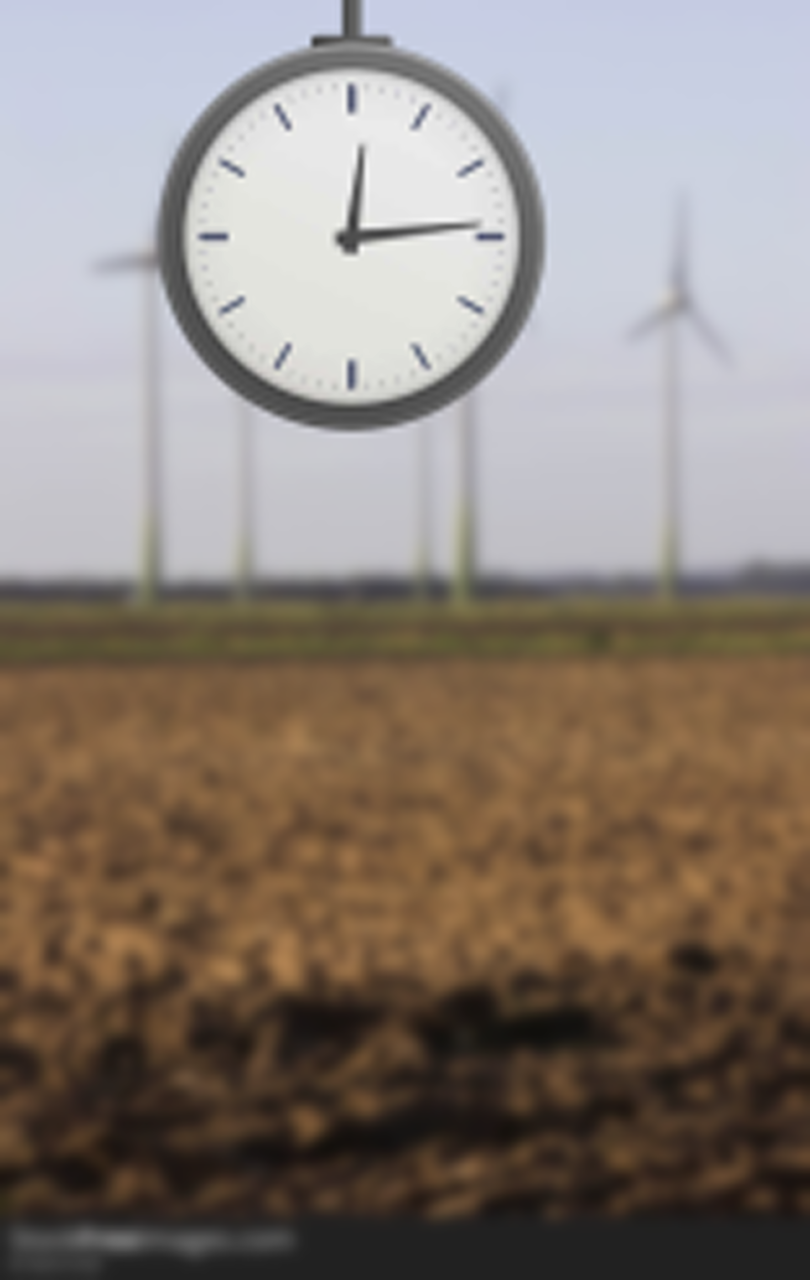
12:14
